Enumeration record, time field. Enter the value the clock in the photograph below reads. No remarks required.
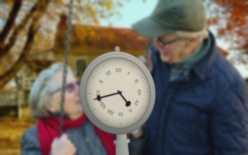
4:43
